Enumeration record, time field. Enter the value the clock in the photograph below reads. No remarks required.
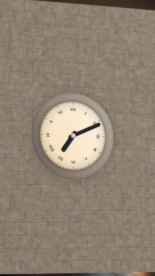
7:11
